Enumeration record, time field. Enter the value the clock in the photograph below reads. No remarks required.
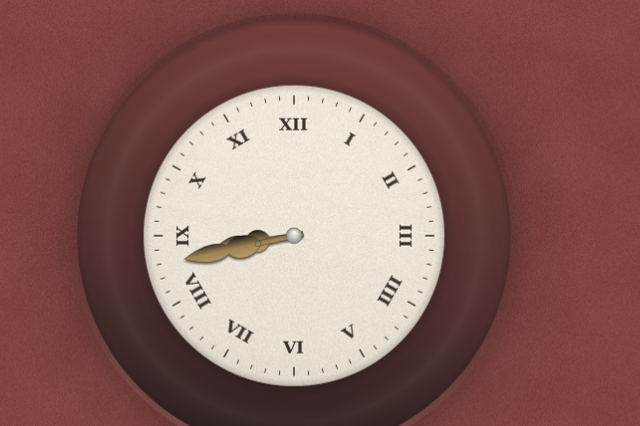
8:43
